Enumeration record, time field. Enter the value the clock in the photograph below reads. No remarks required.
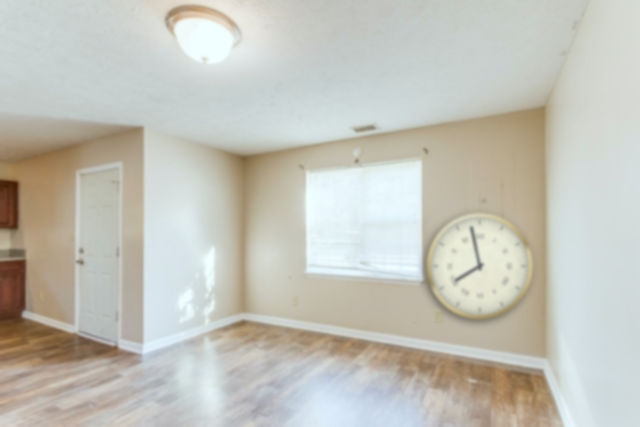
7:58
